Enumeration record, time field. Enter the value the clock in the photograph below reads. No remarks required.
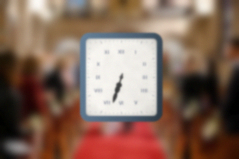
6:33
